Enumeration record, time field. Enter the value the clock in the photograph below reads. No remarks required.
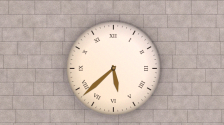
5:38
